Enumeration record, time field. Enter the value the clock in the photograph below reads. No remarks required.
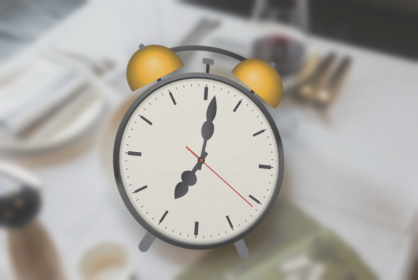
7:01:21
